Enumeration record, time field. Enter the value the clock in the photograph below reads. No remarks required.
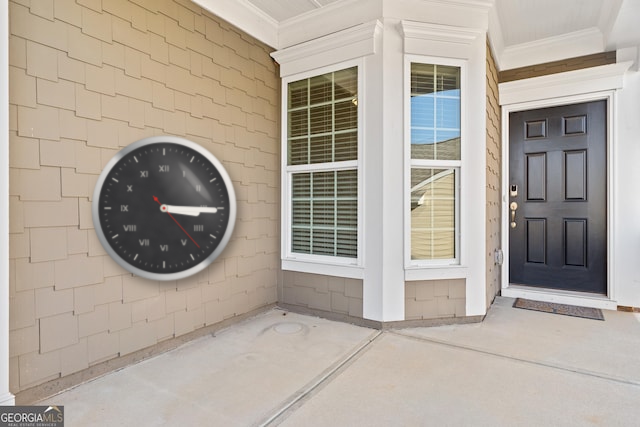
3:15:23
